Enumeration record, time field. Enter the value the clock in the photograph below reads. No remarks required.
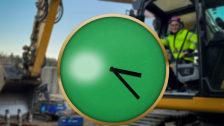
3:23
